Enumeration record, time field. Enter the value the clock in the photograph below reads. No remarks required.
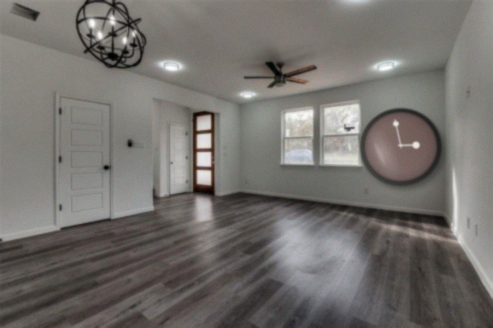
2:58
